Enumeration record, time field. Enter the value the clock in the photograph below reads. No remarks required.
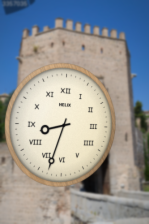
8:33
